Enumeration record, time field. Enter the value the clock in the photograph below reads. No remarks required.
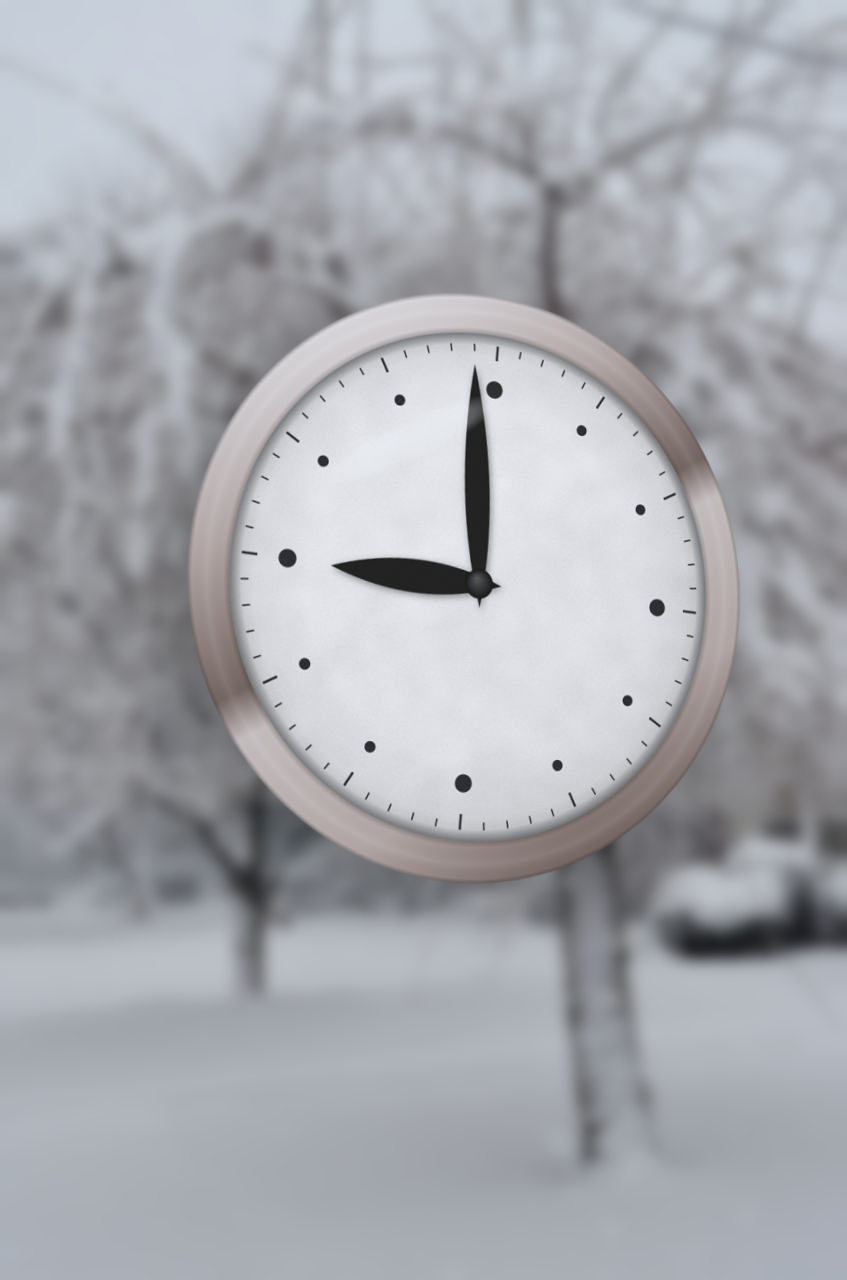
8:59
